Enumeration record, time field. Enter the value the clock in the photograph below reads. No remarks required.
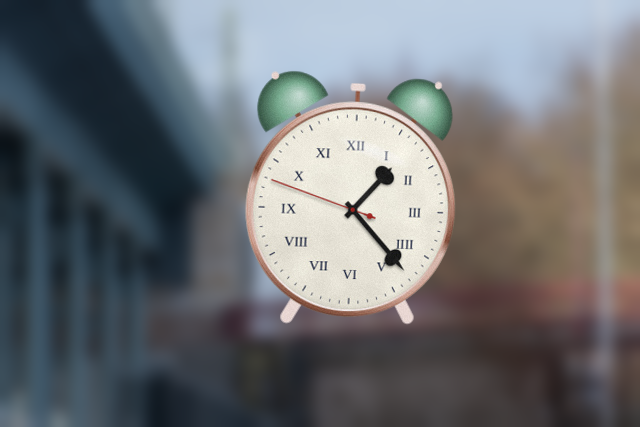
1:22:48
